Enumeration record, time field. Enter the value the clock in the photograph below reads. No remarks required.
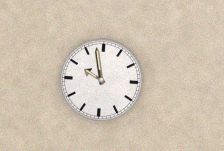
9:58
